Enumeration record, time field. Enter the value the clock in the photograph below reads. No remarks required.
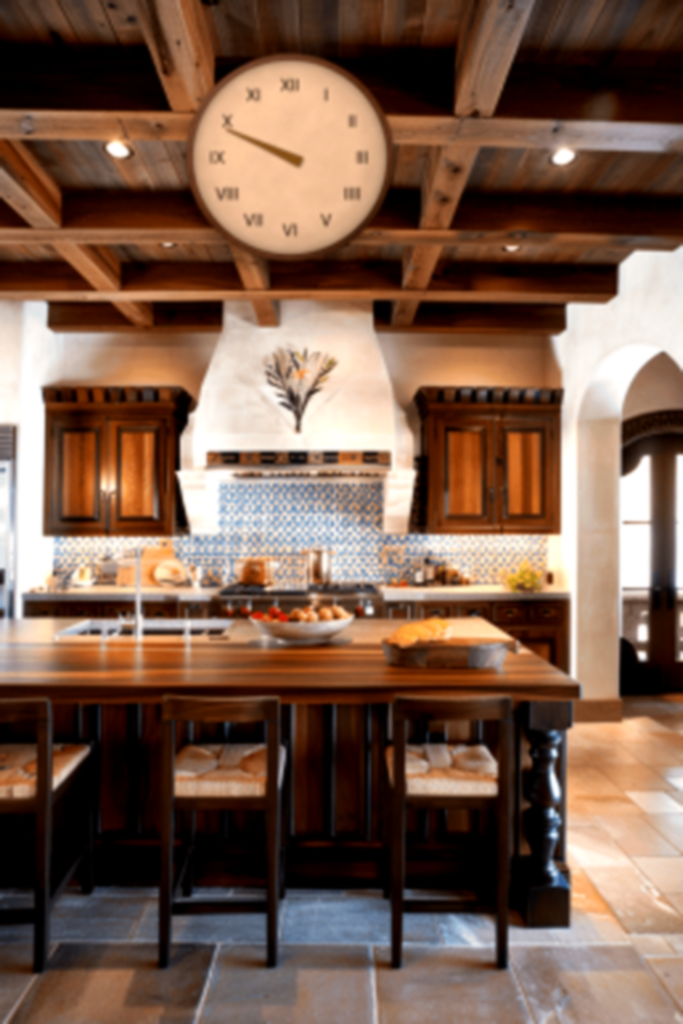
9:49
